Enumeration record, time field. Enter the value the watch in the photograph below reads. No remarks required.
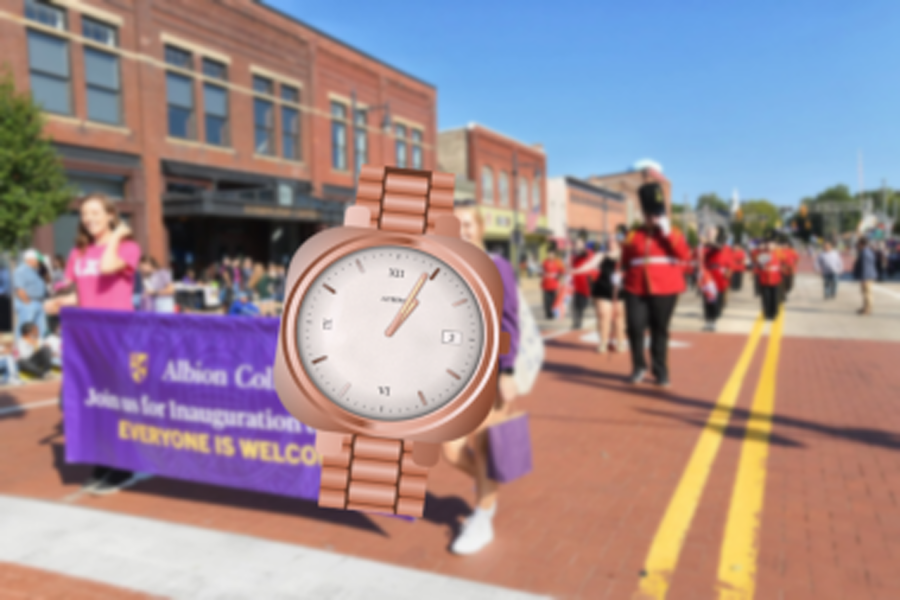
1:04
